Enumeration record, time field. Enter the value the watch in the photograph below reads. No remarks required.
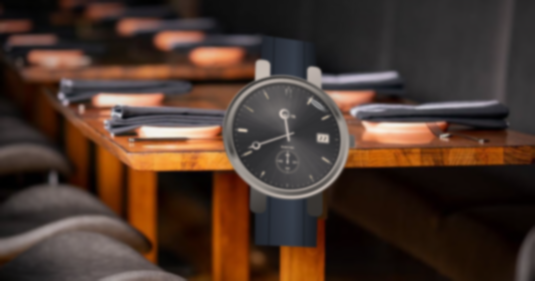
11:41
